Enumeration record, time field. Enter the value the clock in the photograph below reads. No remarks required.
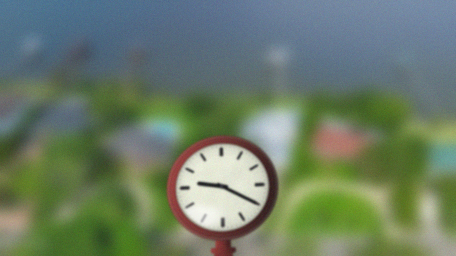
9:20
